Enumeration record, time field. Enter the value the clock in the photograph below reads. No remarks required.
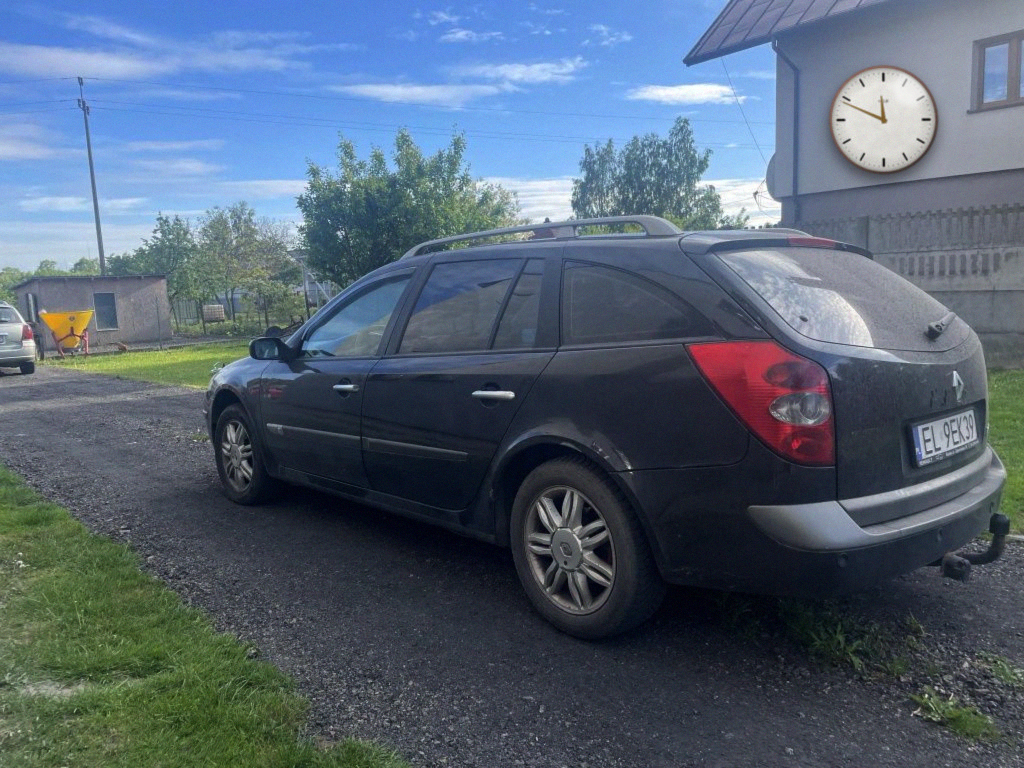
11:49
